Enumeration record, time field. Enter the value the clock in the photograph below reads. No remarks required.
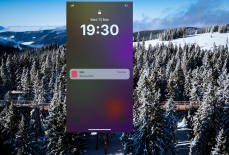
19:30
